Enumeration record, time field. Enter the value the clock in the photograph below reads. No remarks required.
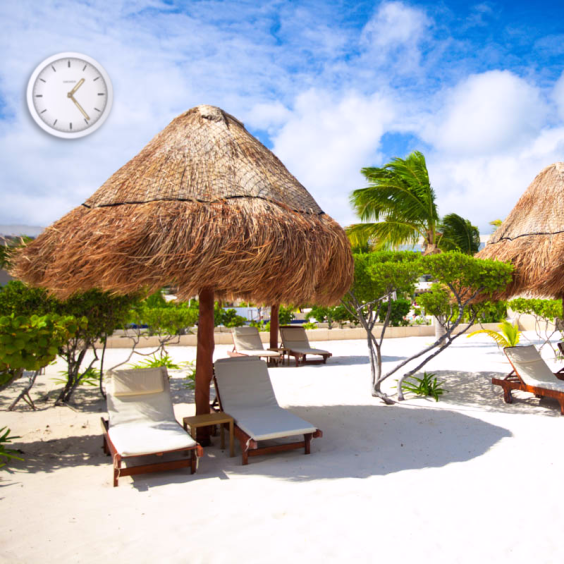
1:24
